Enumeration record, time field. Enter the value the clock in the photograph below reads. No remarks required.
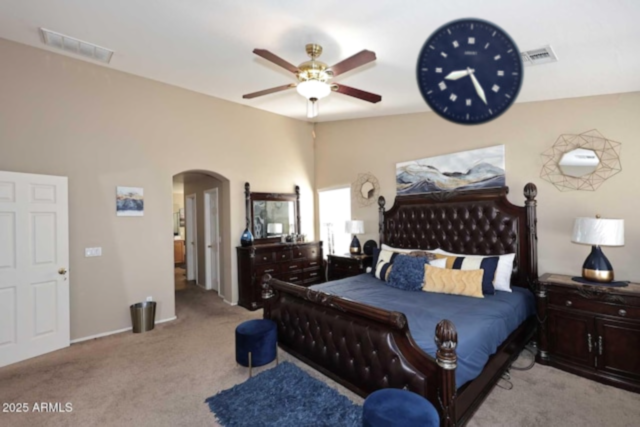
8:25
